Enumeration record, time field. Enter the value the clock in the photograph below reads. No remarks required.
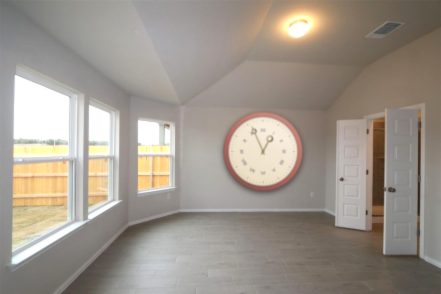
12:56
